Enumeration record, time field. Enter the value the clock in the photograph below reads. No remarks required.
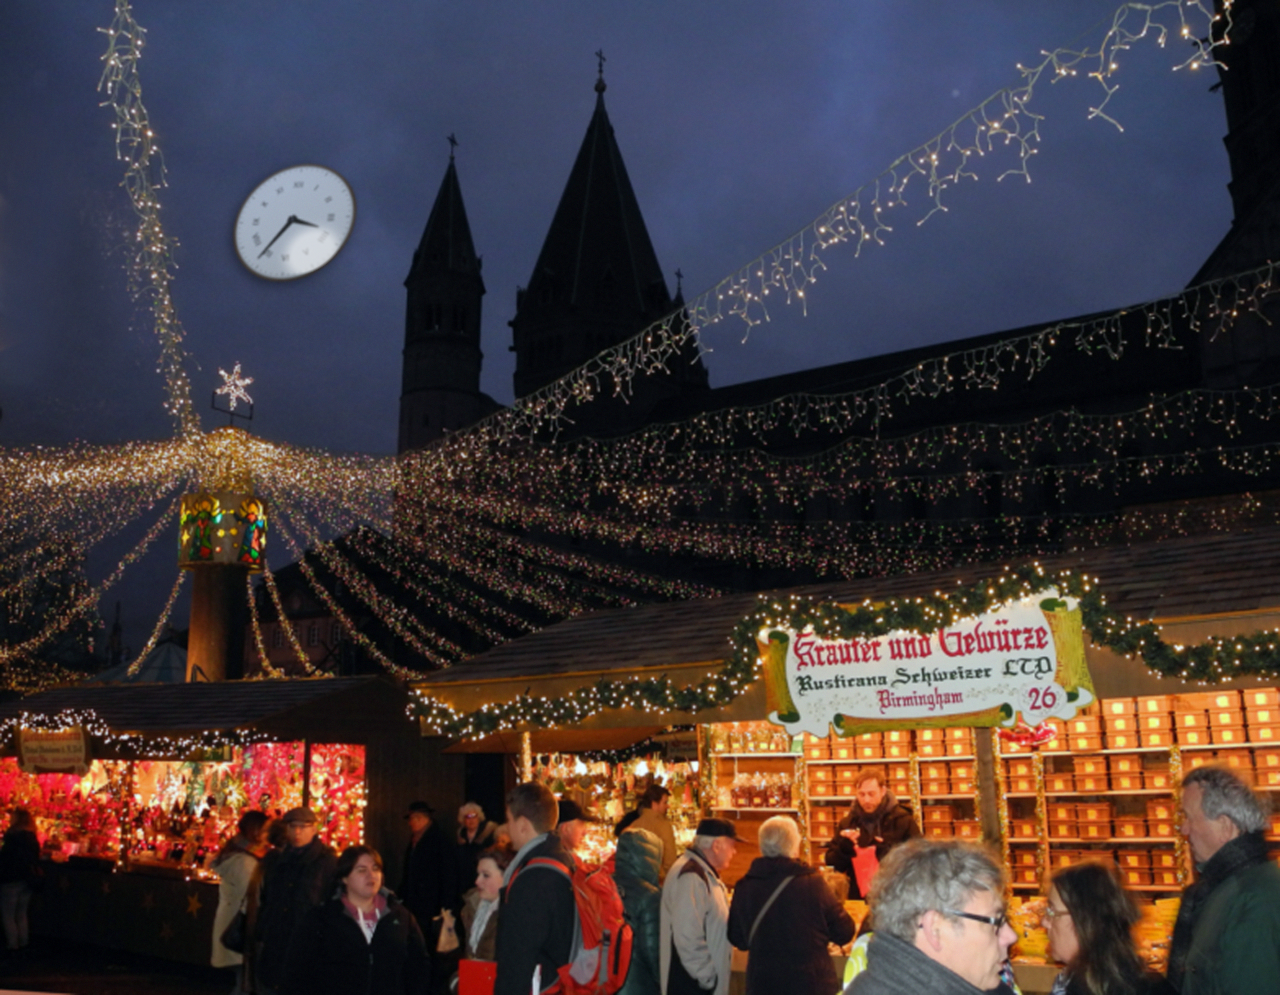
3:36
